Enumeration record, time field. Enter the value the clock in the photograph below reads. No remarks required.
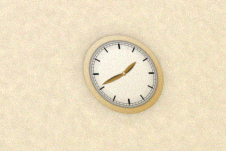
1:41
